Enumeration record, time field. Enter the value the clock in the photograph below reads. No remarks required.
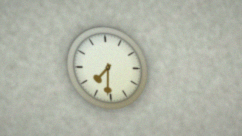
7:31
